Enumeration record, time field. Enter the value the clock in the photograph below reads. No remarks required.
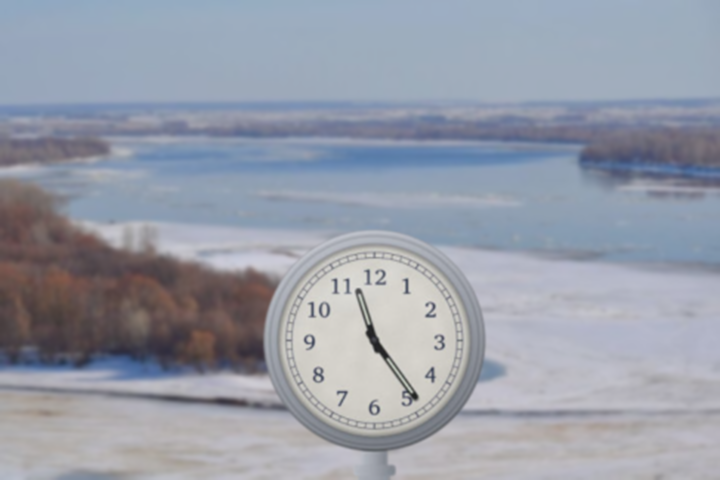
11:24
